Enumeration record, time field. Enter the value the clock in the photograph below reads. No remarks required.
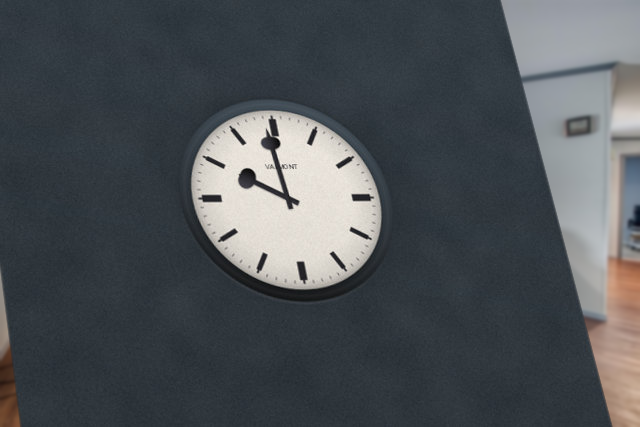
9:59
